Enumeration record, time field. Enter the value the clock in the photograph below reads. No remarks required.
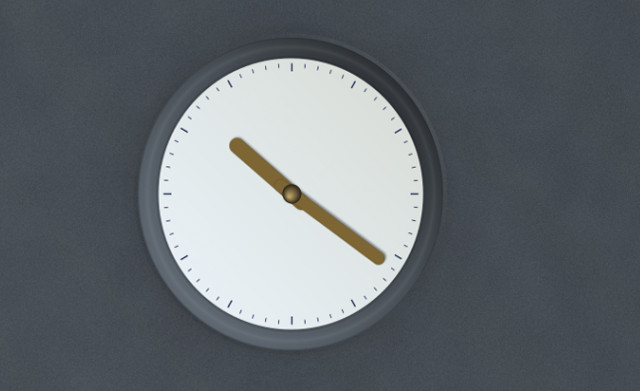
10:21
